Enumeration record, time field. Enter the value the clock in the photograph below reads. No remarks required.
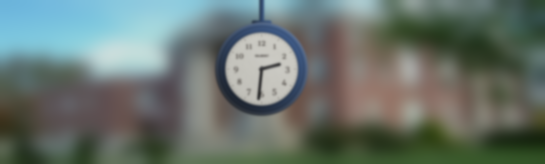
2:31
